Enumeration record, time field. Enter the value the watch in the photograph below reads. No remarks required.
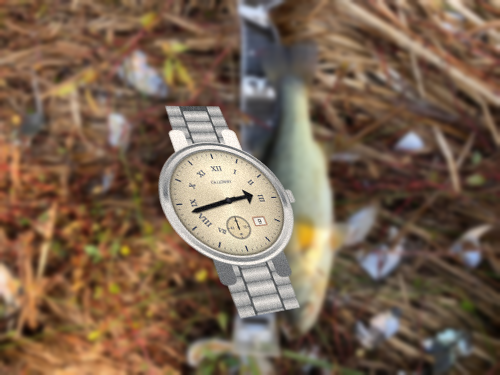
2:43
